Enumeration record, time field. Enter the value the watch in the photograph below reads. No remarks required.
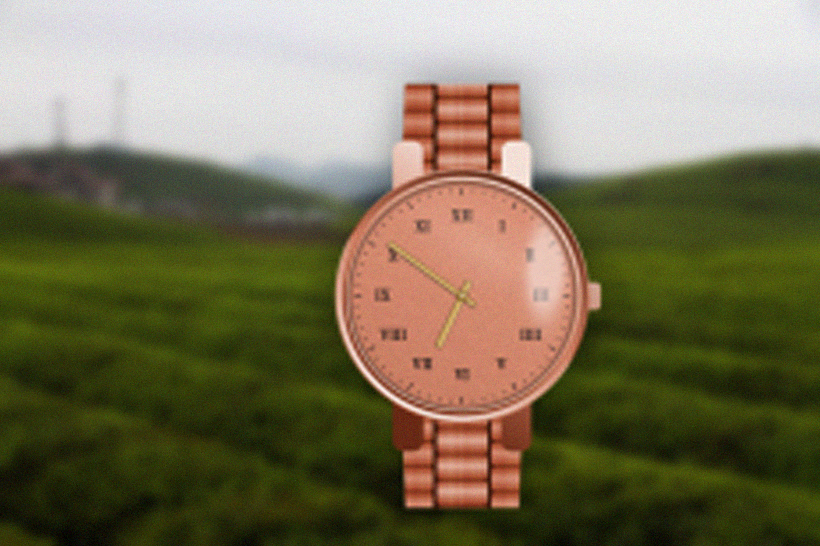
6:51
